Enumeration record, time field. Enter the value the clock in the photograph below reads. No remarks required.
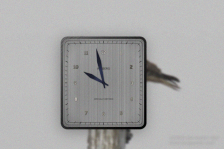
9:58
